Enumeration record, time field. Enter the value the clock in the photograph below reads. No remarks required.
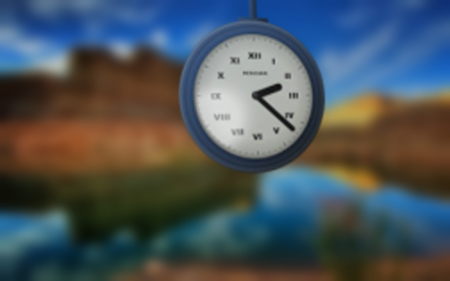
2:22
